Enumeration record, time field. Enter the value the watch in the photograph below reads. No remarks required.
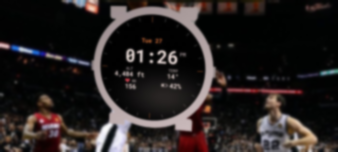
1:26
